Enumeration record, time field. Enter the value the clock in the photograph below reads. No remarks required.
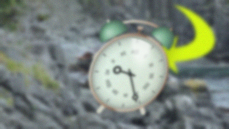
9:26
